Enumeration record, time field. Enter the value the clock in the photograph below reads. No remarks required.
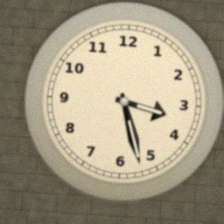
3:27
